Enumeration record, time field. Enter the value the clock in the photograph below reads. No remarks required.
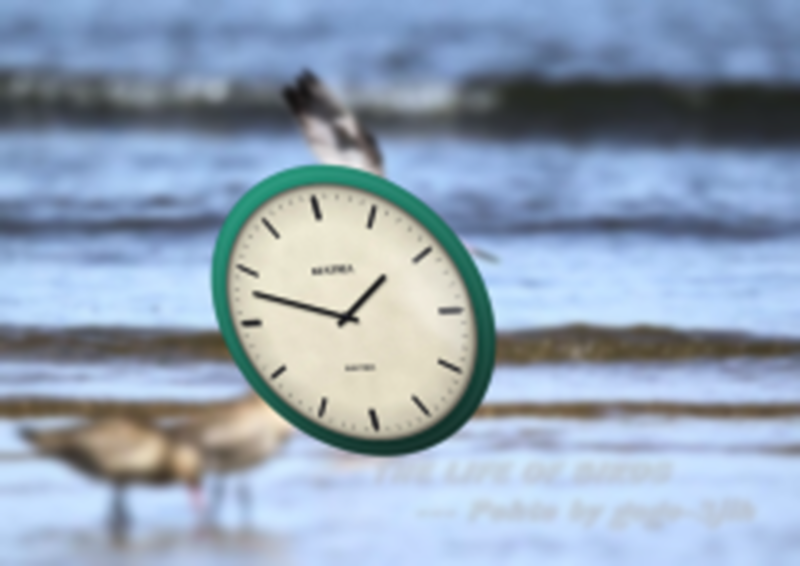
1:48
